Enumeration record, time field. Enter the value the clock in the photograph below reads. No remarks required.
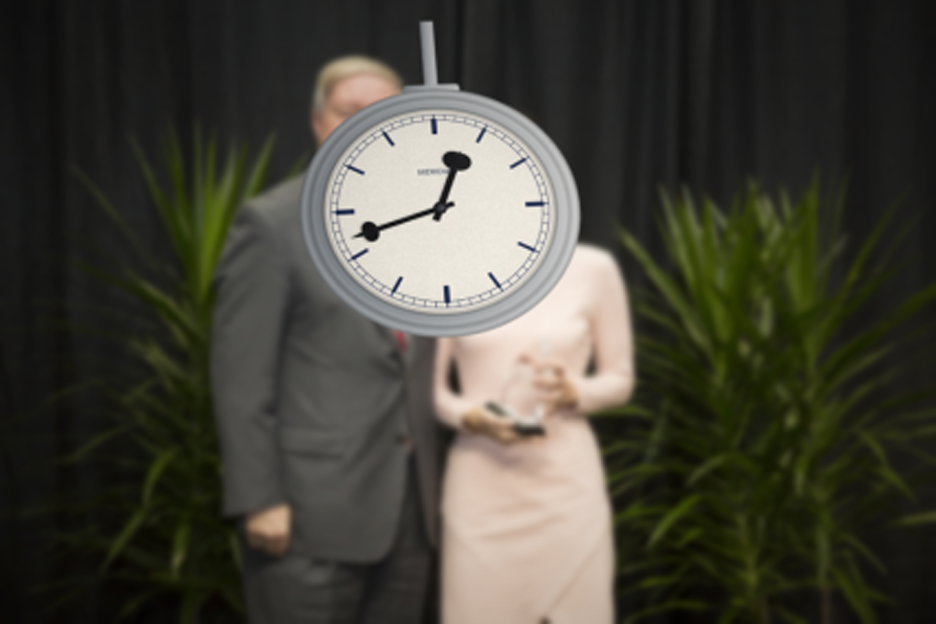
12:42
